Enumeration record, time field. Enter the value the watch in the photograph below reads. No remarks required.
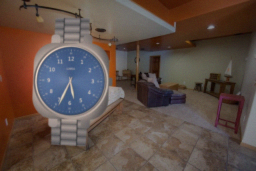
5:34
